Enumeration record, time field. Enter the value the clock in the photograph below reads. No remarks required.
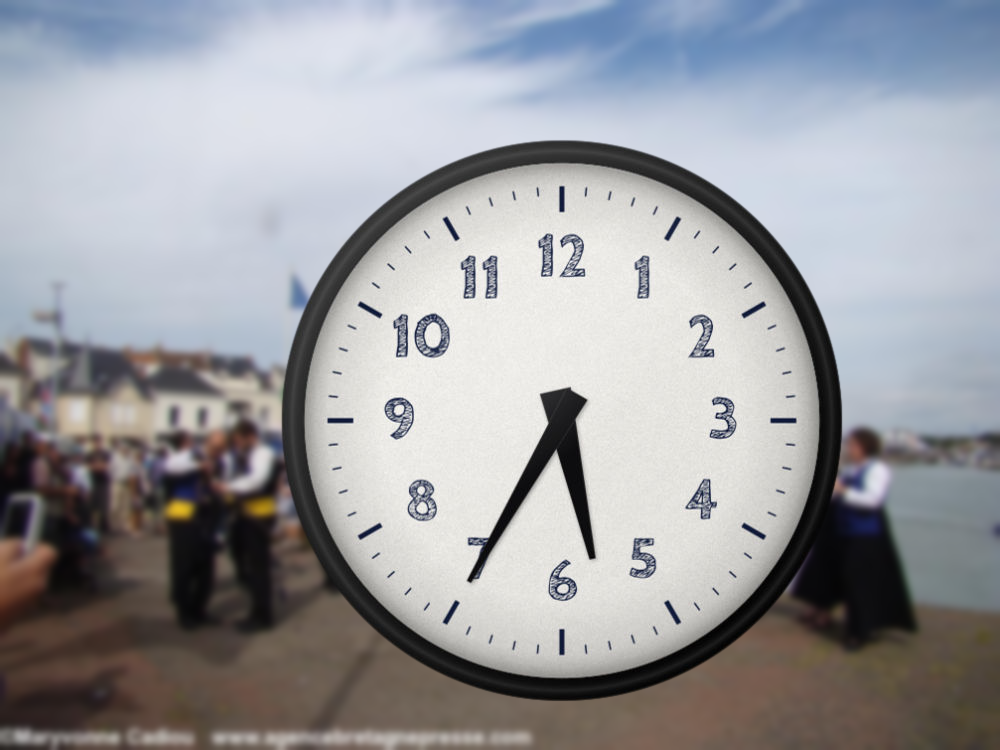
5:35
